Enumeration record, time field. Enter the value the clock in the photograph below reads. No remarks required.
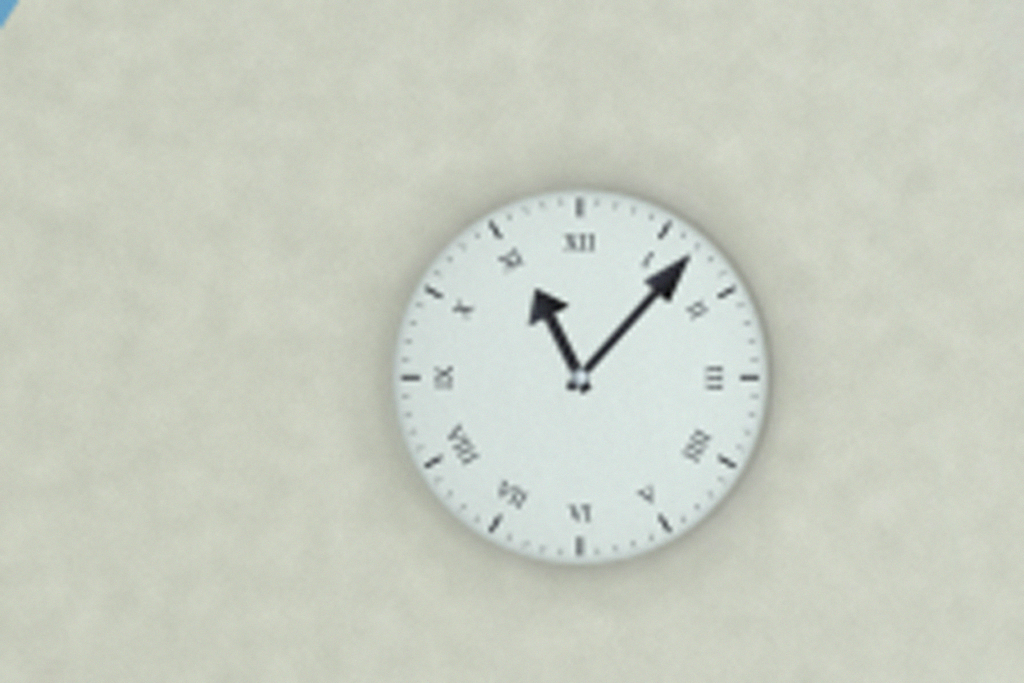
11:07
